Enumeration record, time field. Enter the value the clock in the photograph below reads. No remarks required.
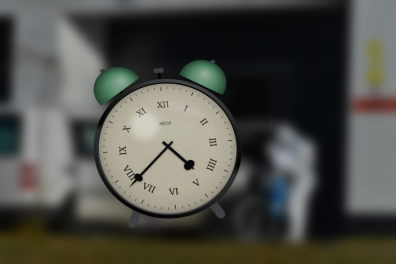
4:38
